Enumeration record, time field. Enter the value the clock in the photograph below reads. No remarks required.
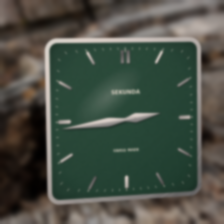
2:44
